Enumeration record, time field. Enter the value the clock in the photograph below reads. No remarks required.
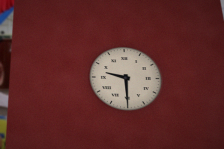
9:30
